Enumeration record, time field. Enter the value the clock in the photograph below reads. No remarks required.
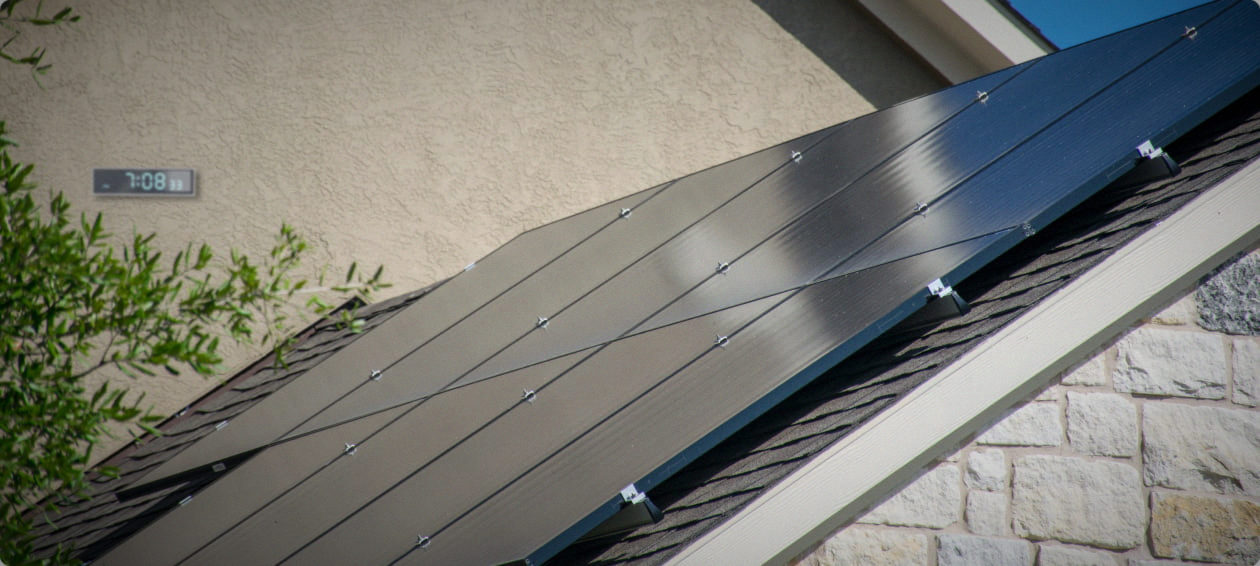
7:08
